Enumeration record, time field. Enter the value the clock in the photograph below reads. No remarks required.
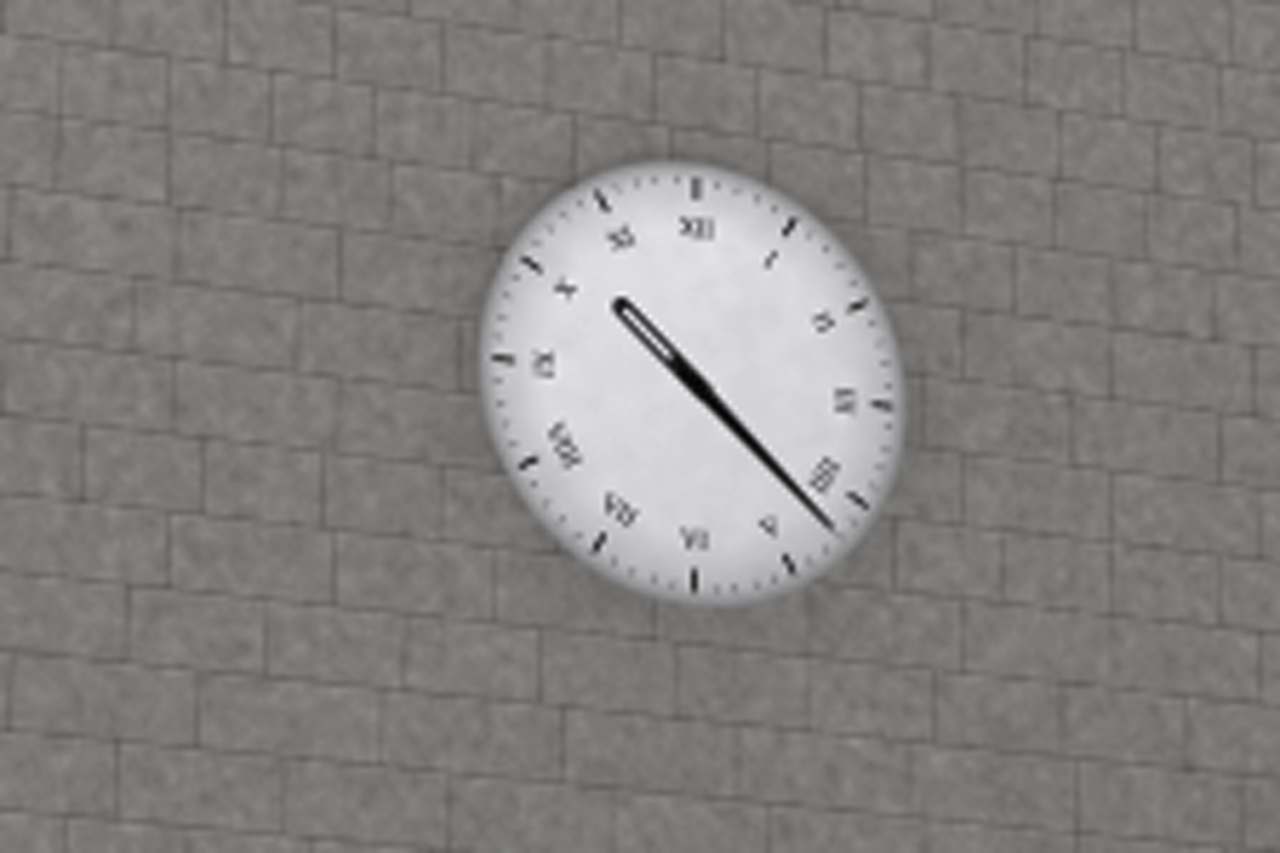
10:22
